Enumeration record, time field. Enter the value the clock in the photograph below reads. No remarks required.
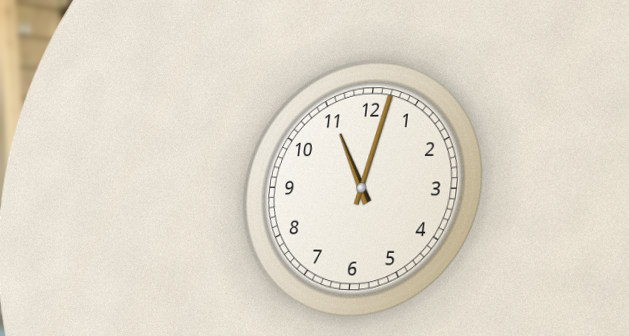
11:02
